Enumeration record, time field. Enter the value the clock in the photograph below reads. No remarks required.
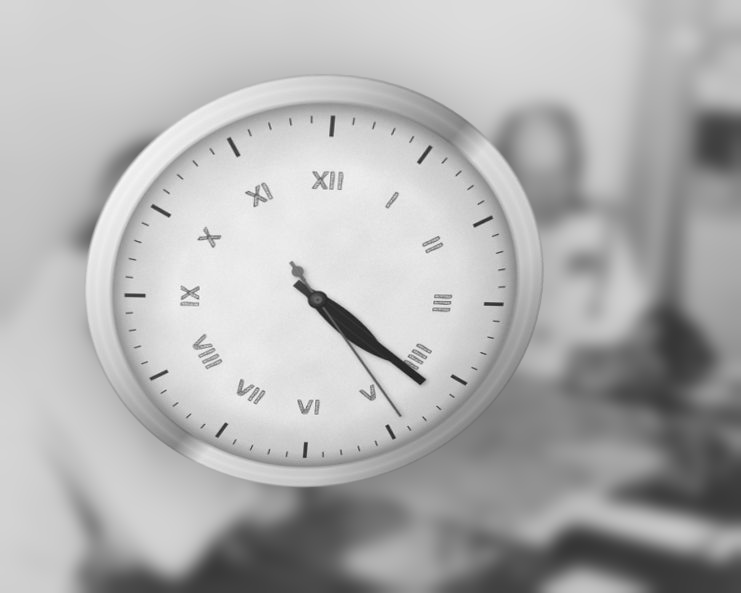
4:21:24
